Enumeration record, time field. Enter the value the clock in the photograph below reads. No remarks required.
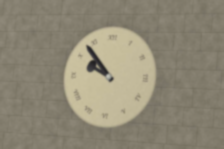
9:53
